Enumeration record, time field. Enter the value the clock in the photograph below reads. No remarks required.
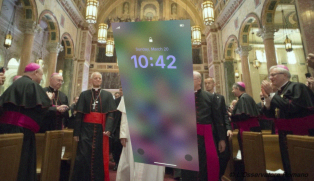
10:42
